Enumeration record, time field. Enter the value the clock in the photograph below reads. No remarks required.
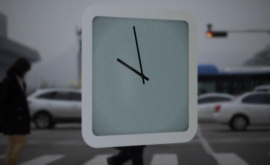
9:58
